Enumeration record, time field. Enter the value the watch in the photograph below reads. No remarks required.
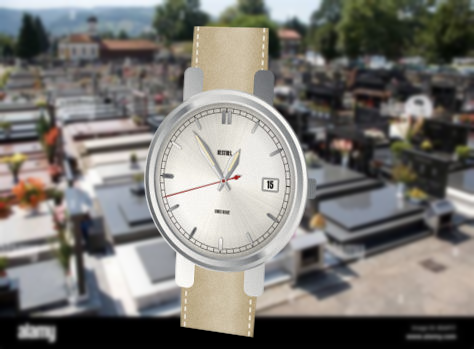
12:53:42
